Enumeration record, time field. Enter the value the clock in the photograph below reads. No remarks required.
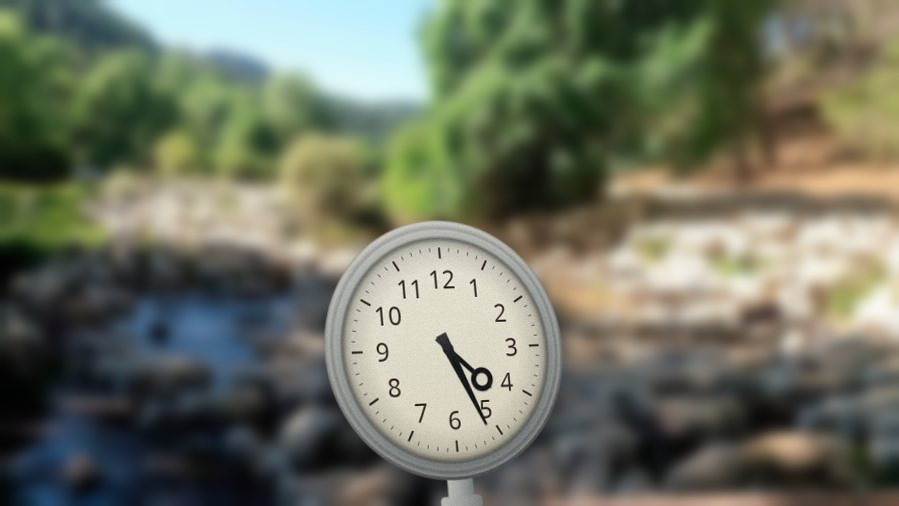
4:26
